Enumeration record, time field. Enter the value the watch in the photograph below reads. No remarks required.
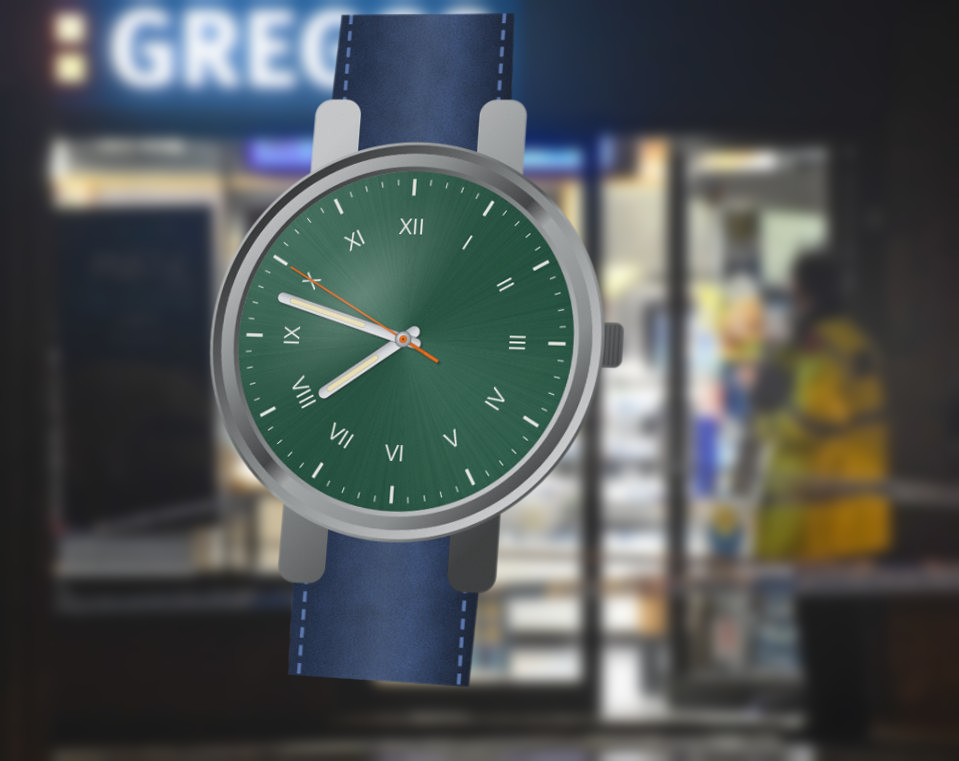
7:47:50
